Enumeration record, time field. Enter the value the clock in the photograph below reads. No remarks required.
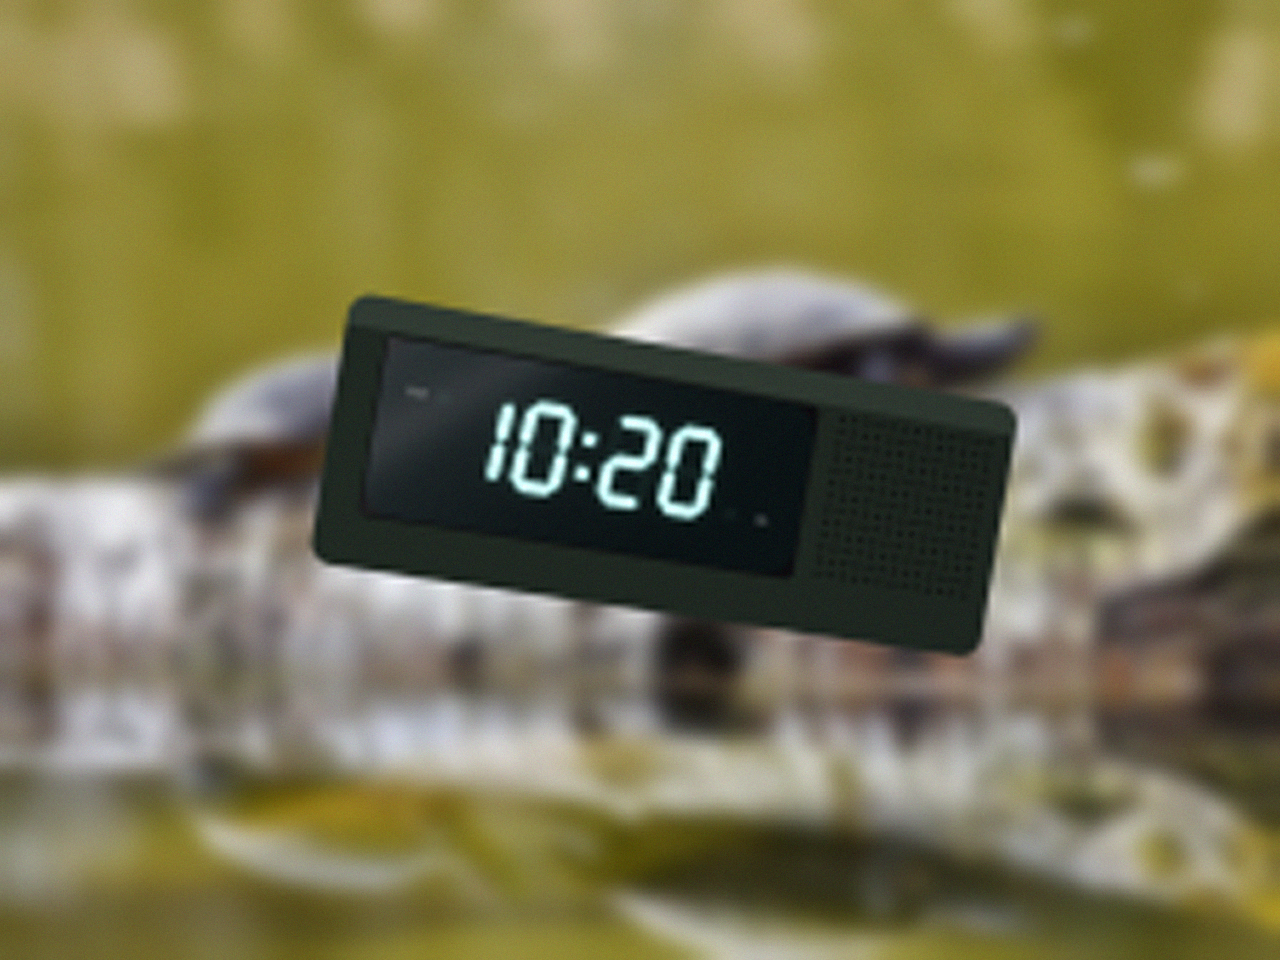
10:20
